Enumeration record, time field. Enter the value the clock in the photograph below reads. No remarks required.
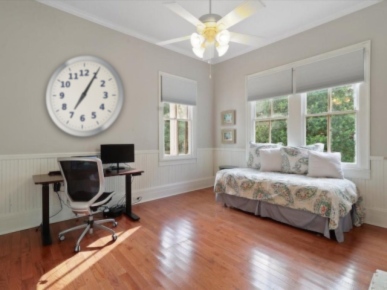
7:05
